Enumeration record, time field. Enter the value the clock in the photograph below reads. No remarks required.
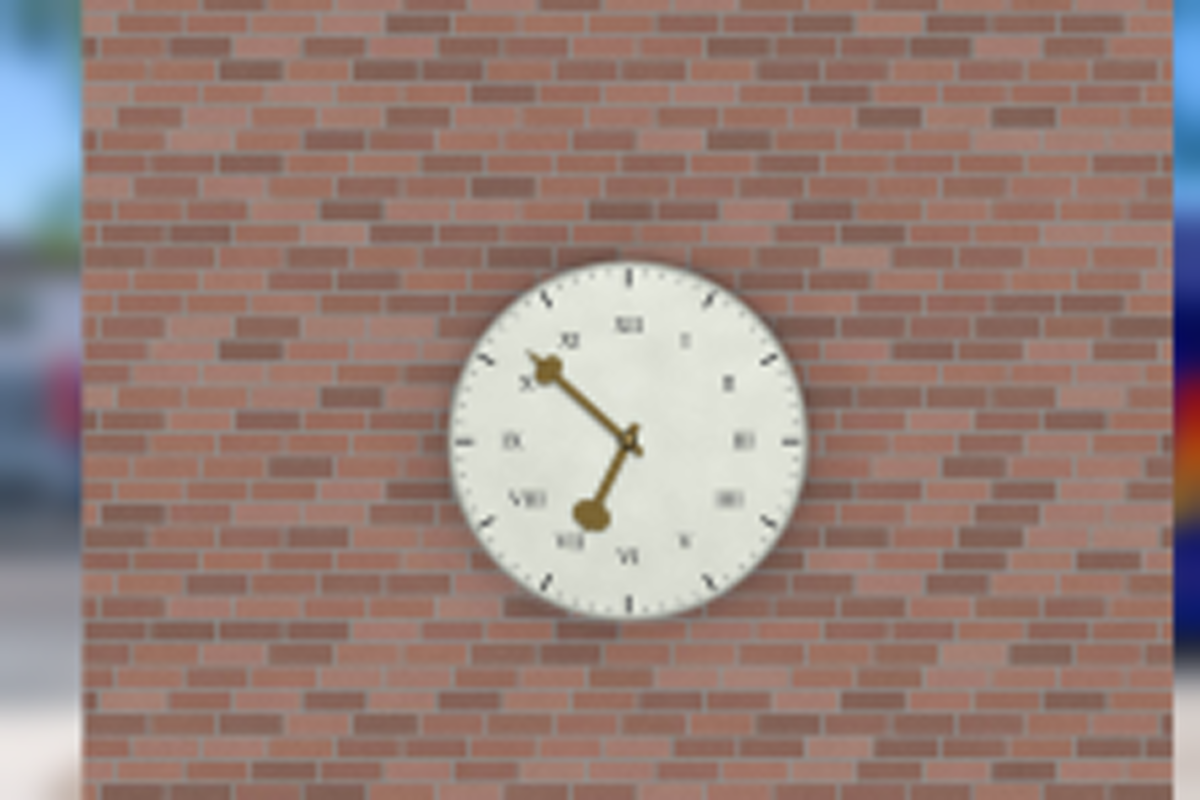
6:52
